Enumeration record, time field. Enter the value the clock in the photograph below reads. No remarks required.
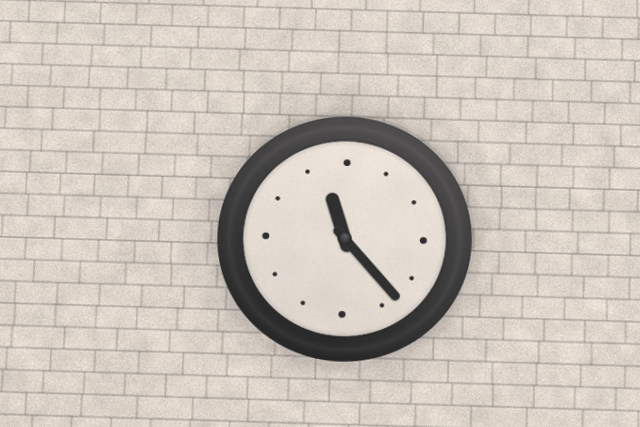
11:23
